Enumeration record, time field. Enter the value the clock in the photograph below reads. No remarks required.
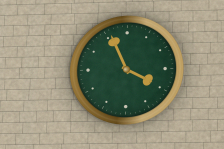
3:56
